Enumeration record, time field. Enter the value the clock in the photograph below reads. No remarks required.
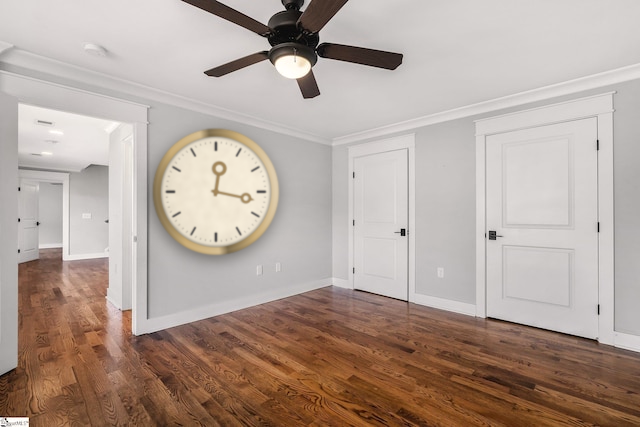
12:17
